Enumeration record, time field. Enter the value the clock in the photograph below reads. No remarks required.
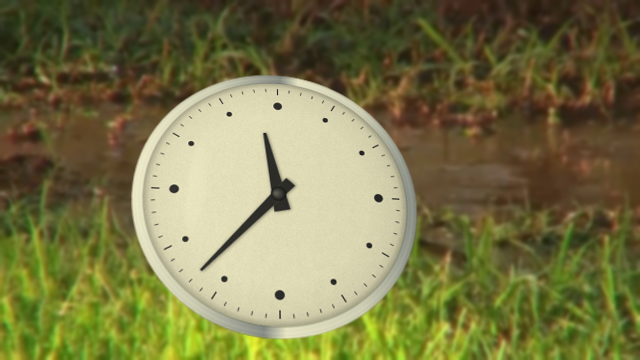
11:37
